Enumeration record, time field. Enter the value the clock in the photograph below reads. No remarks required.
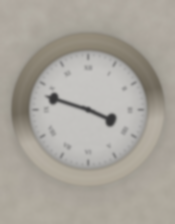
3:48
